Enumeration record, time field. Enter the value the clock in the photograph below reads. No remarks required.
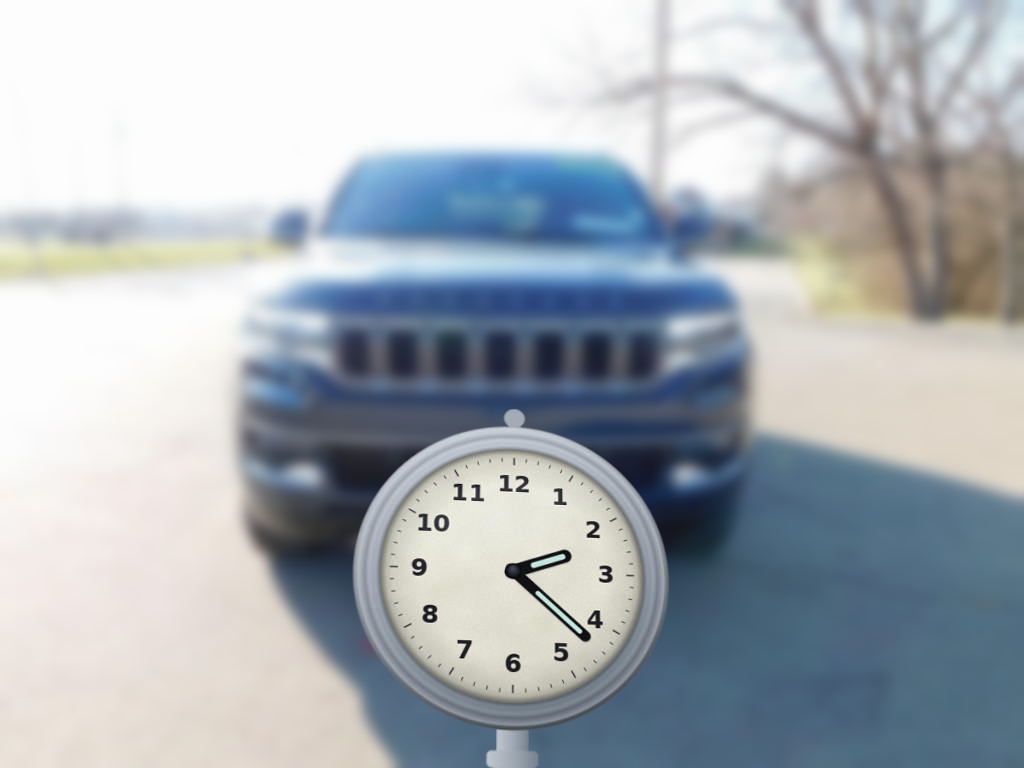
2:22
